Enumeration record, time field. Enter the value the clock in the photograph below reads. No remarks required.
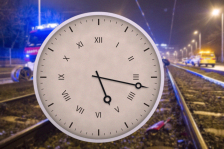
5:17
